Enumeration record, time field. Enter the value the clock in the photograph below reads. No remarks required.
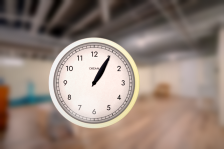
1:05
